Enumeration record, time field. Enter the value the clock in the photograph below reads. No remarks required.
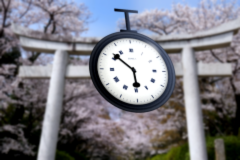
5:52
